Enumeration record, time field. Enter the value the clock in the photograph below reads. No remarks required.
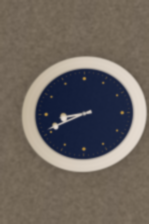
8:41
